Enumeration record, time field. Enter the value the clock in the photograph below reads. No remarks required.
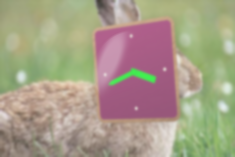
3:42
